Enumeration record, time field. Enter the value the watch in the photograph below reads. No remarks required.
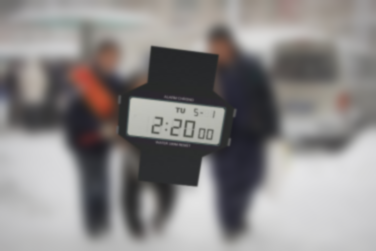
2:20:00
